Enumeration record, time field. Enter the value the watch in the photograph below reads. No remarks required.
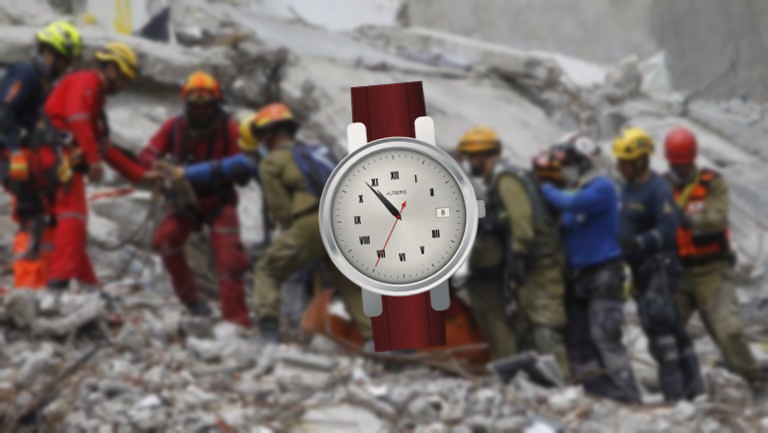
10:53:35
